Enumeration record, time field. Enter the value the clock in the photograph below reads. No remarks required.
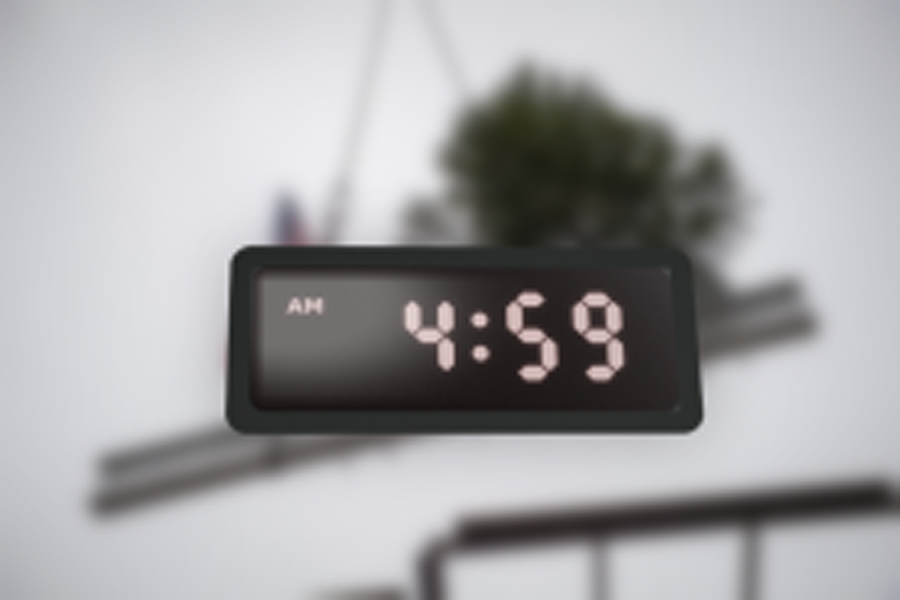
4:59
